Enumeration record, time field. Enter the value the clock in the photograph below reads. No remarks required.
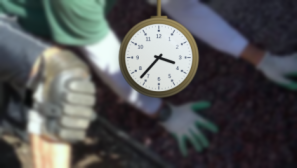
3:37
